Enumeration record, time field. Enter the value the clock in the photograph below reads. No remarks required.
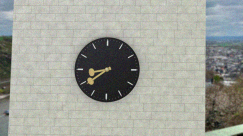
8:39
